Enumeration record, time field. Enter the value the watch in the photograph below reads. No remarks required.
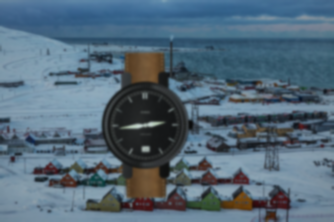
2:44
